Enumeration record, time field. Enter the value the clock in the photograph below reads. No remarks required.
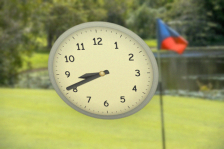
8:41
